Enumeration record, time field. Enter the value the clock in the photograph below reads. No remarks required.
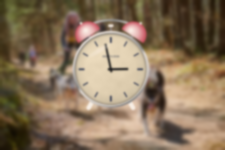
2:58
